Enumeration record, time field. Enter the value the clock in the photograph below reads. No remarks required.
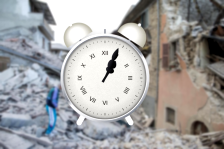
1:04
